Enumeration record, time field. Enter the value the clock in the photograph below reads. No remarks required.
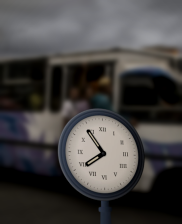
7:54
